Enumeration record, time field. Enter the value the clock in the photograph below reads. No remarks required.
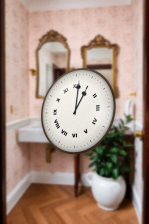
1:01
